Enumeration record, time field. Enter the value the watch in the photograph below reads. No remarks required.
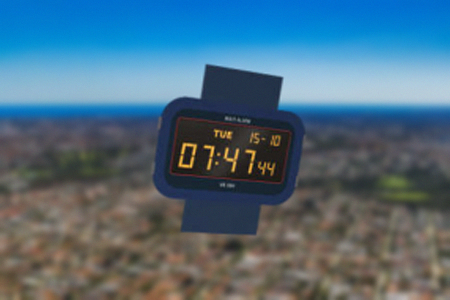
7:47:44
